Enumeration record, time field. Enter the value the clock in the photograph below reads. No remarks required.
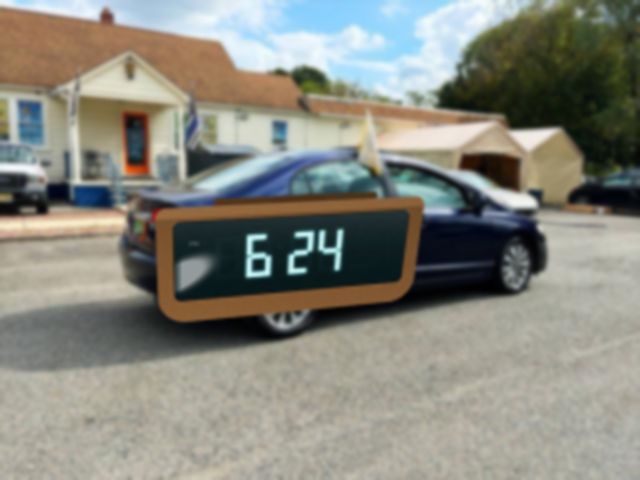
6:24
